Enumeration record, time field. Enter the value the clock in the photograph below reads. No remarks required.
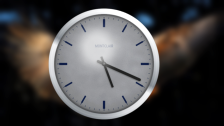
5:19
